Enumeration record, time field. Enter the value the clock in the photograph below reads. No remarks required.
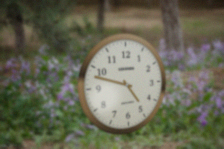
4:48
